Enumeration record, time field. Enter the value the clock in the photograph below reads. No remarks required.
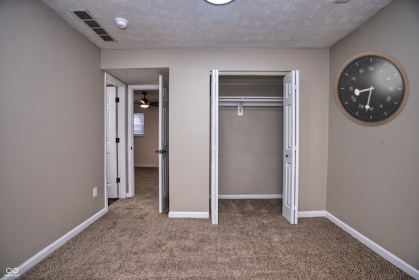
8:32
